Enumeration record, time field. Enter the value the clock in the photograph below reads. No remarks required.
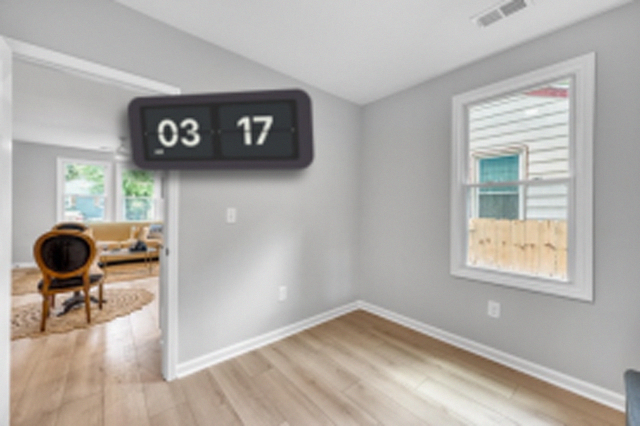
3:17
